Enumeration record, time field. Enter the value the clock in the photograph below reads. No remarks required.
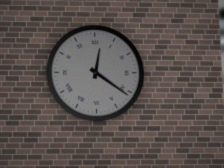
12:21
